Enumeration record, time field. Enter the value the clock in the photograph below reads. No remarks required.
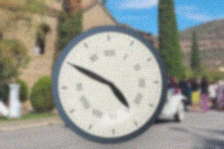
4:50
